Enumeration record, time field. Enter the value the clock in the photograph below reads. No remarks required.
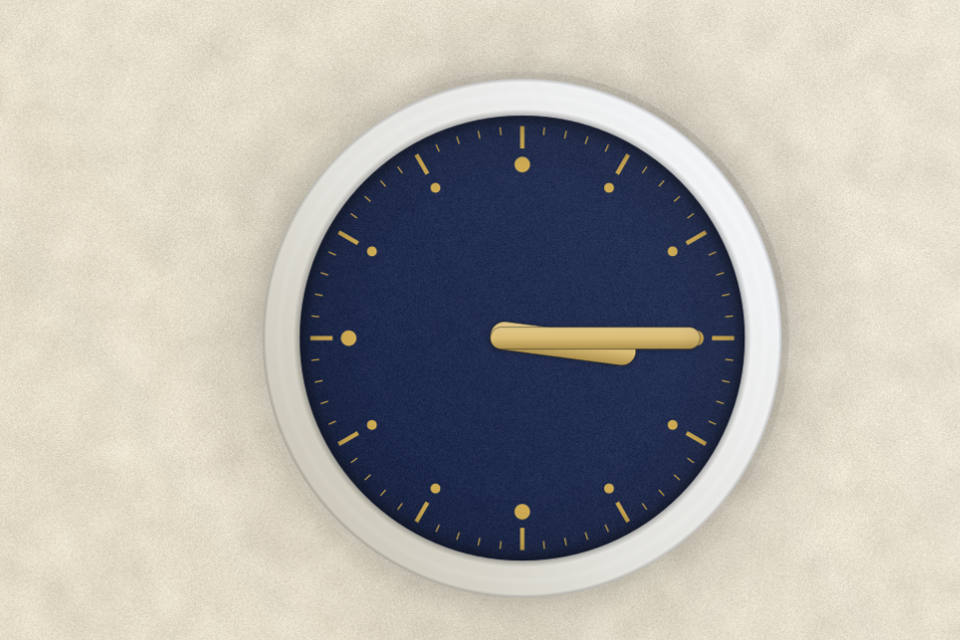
3:15
